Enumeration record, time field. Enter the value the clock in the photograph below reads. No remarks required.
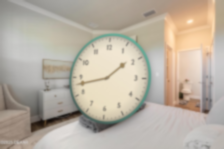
1:43
